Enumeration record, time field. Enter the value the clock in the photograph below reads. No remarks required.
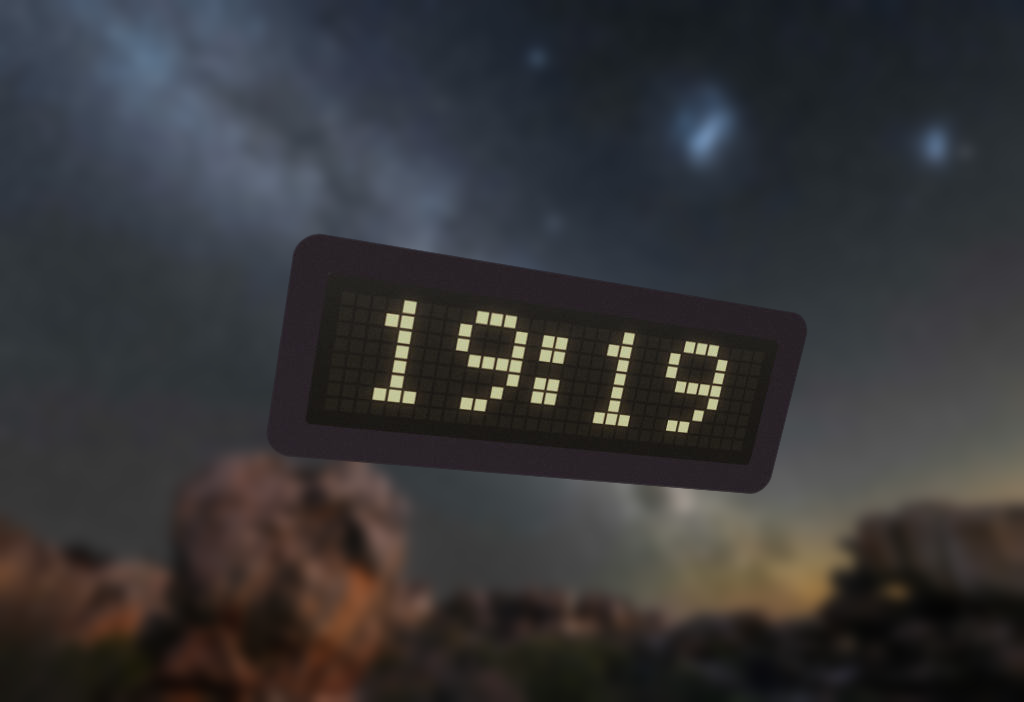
19:19
